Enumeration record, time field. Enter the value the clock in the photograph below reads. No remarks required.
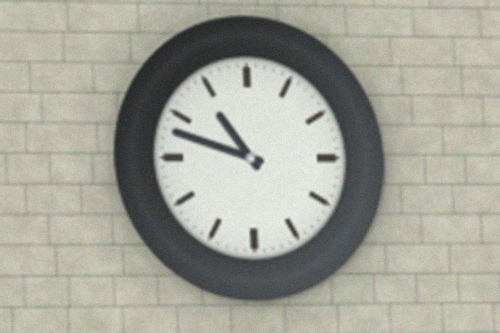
10:48
